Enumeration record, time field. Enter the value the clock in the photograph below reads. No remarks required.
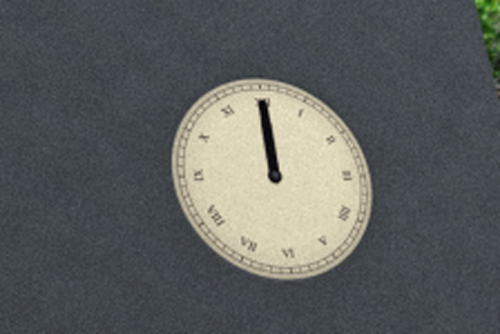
12:00
